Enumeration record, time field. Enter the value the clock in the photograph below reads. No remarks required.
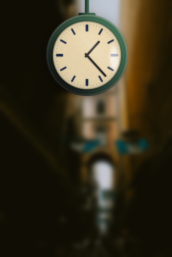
1:23
